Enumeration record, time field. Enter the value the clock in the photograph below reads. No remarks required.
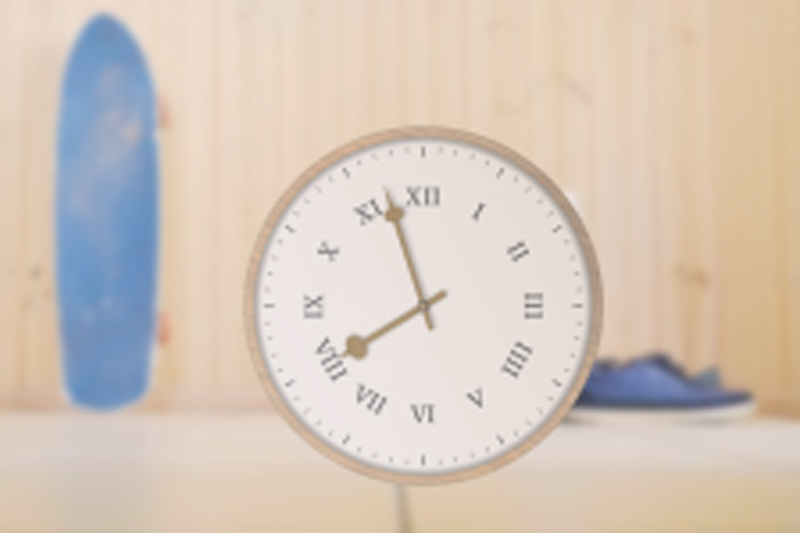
7:57
